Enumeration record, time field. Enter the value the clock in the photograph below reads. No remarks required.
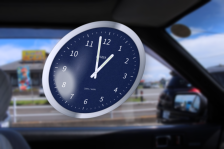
12:58
